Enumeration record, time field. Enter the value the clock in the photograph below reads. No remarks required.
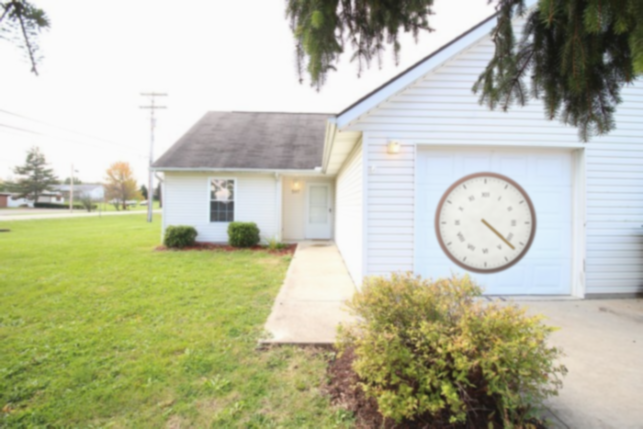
4:22
